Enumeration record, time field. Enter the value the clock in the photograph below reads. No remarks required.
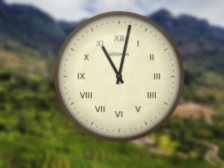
11:02
